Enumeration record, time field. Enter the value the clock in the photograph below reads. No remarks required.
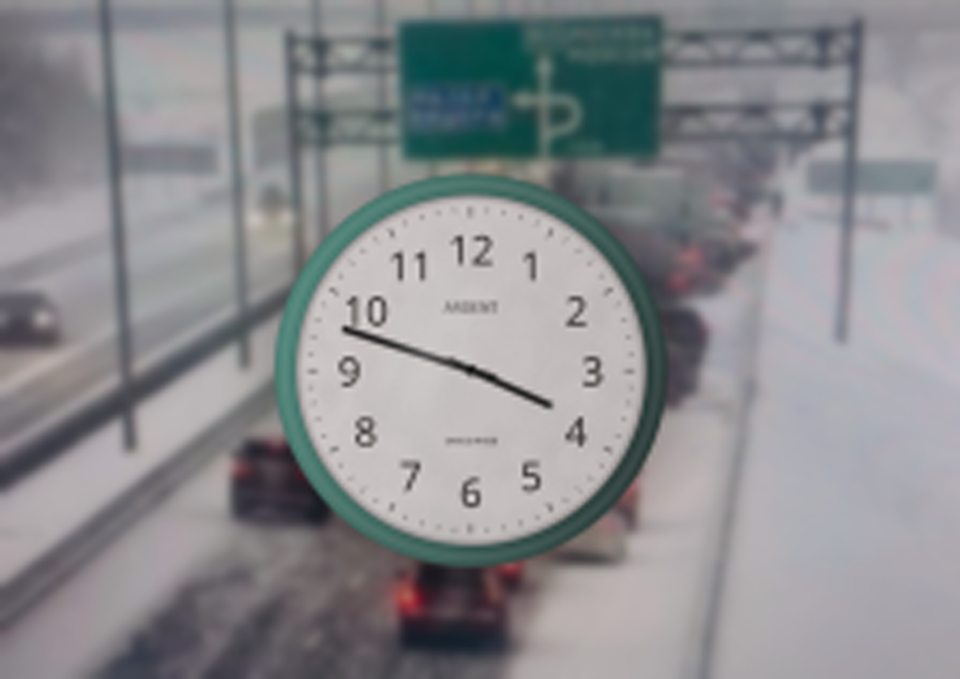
3:48
